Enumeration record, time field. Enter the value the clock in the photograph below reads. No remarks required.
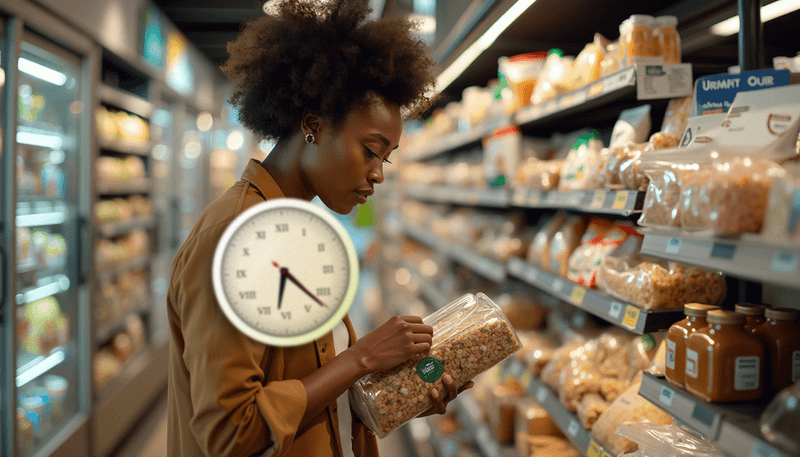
6:22:22
